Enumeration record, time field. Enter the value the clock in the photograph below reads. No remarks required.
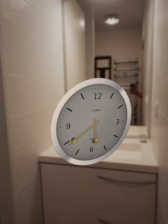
5:39
